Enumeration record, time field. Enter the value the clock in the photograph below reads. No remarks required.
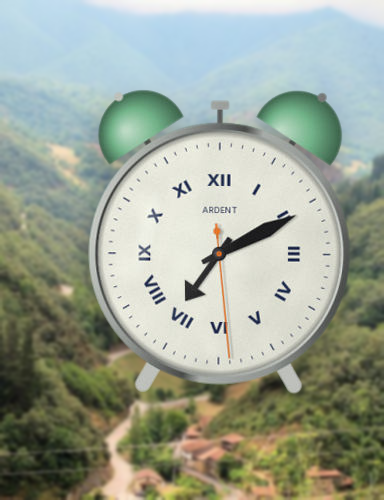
7:10:29
